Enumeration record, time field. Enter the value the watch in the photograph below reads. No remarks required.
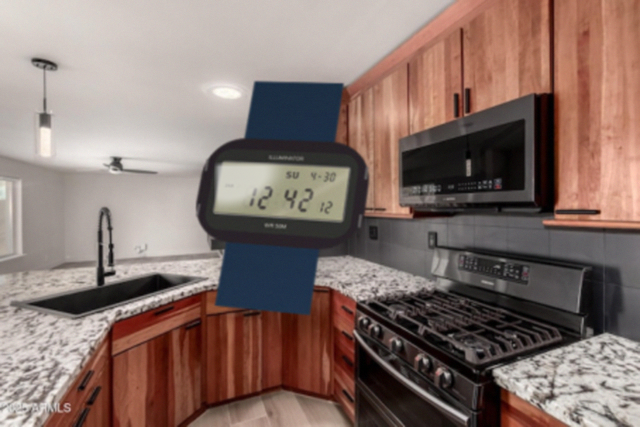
12:42
